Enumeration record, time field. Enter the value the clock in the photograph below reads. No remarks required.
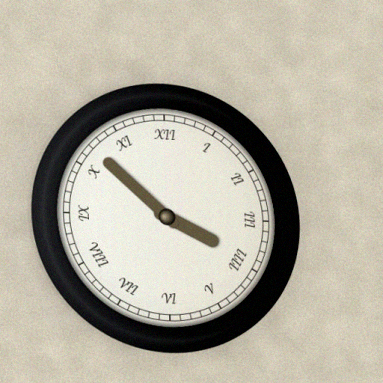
3:52
